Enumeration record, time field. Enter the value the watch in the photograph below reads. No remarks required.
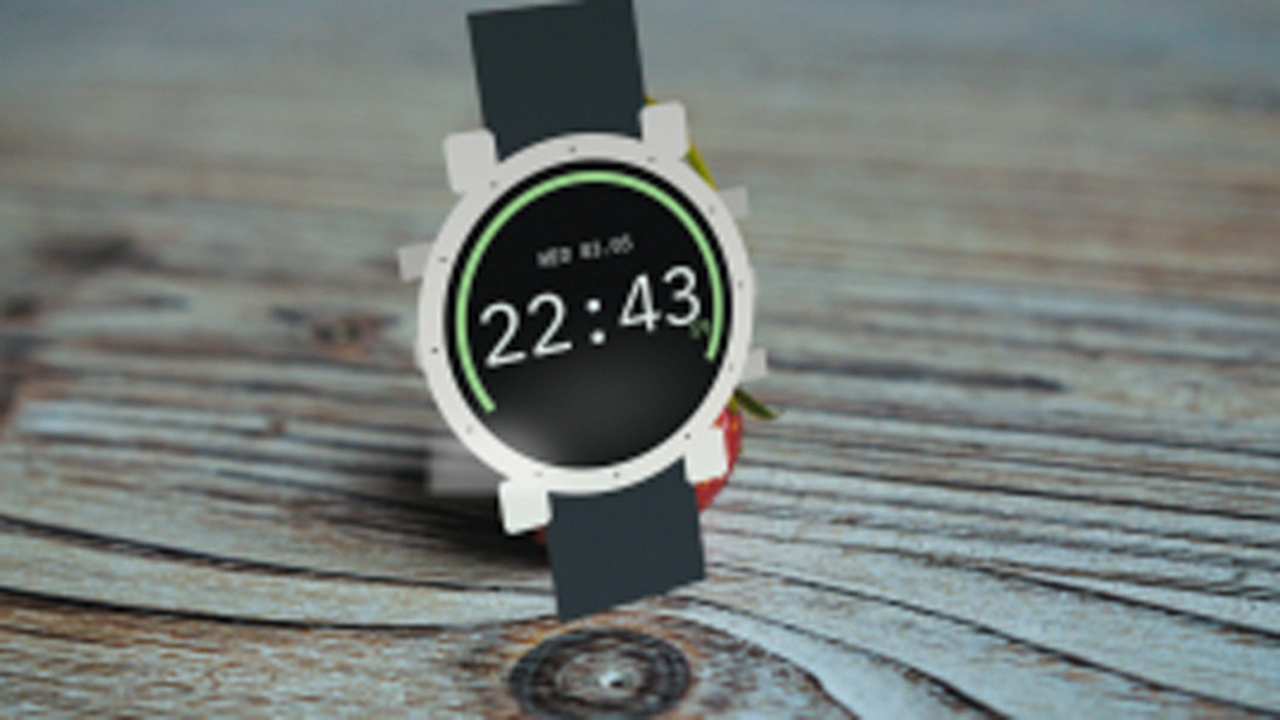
22:43
